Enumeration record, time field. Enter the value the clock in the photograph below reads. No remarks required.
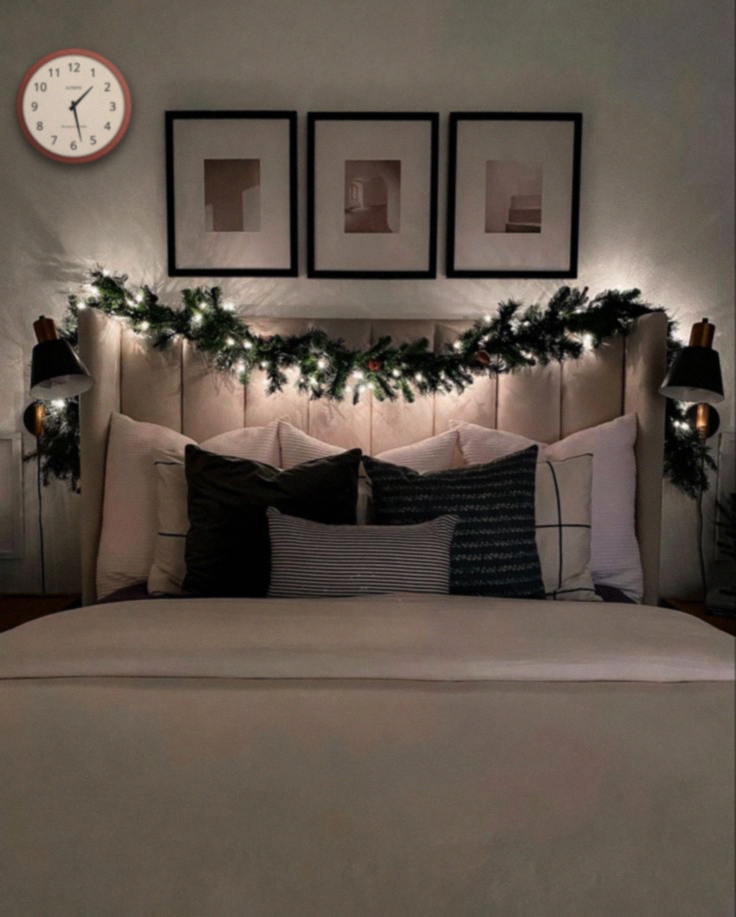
1:28
